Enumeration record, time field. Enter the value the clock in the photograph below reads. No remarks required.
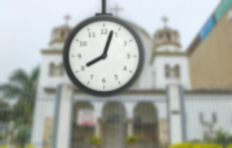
8:03
